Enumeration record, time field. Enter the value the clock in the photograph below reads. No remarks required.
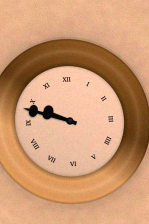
9:48
